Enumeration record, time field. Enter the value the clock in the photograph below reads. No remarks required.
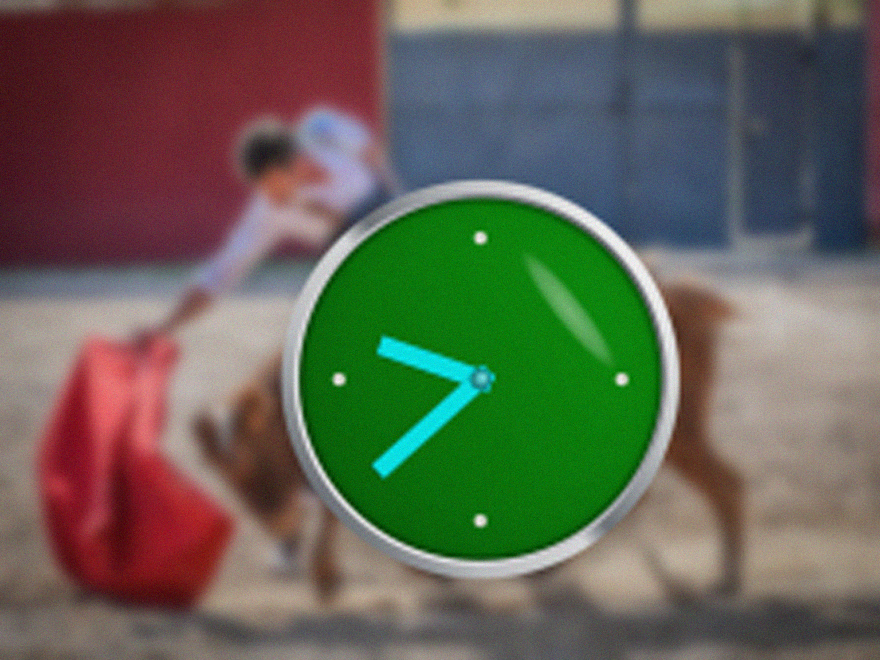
9:38
